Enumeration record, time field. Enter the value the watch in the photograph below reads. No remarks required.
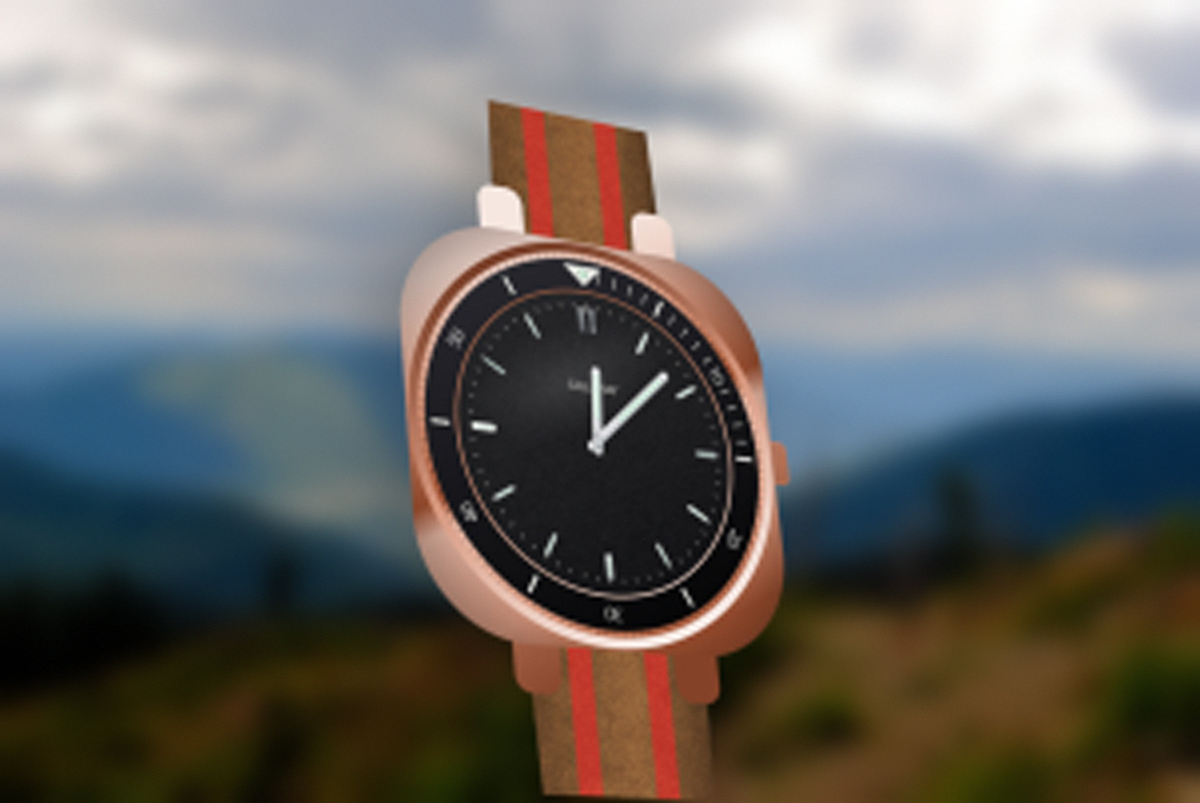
12:08
